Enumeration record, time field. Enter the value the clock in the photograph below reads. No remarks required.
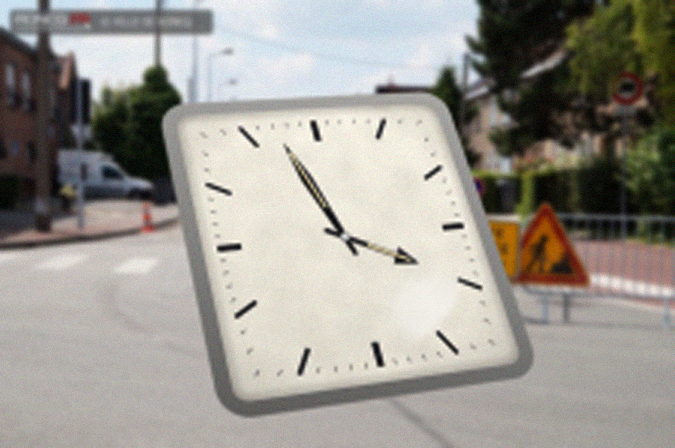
3:57
